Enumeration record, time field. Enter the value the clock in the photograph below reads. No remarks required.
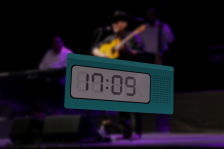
17:09
